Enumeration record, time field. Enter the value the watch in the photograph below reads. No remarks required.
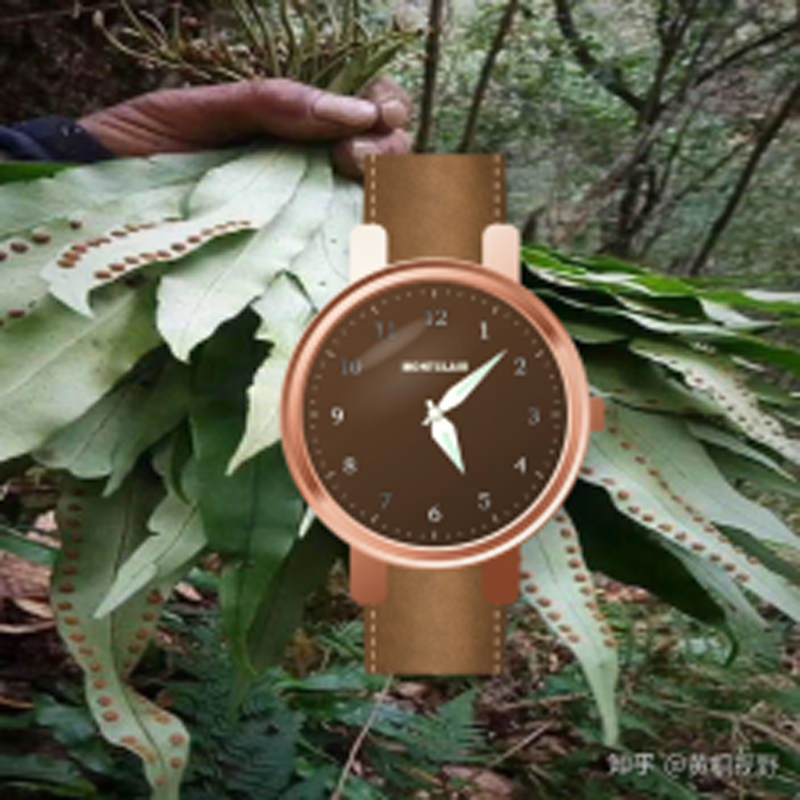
5:08
